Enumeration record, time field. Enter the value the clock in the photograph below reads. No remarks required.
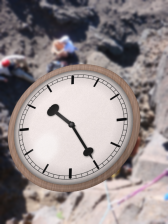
10:25
